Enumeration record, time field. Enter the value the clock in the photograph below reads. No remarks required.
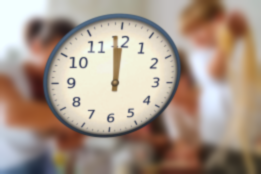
11:59
